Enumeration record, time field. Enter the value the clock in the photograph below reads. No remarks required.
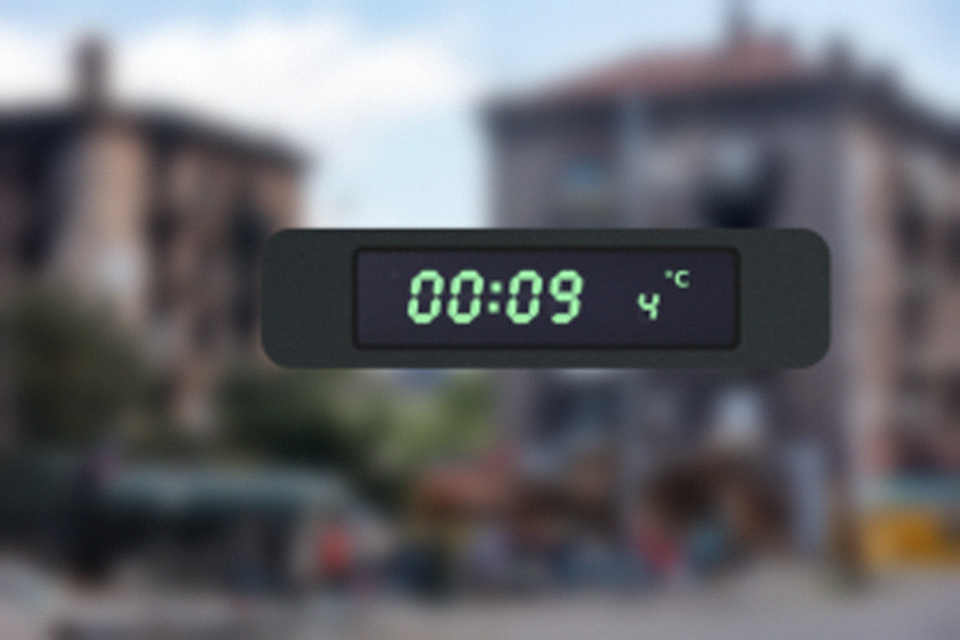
0:09
